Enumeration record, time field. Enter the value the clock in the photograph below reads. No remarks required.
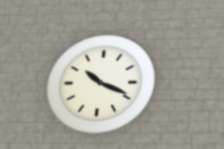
10:19
